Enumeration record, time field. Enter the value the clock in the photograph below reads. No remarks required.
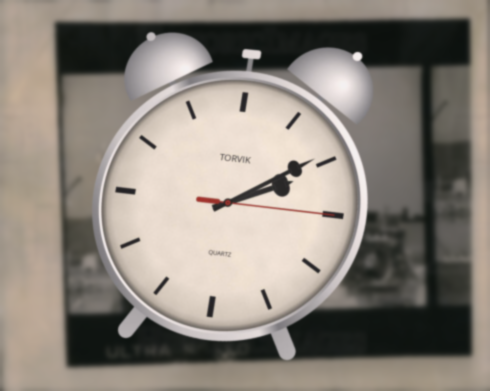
2:09:15
